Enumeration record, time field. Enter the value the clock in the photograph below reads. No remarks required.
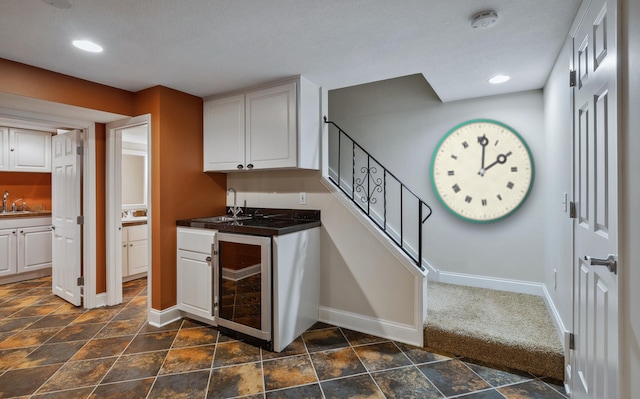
2:01
